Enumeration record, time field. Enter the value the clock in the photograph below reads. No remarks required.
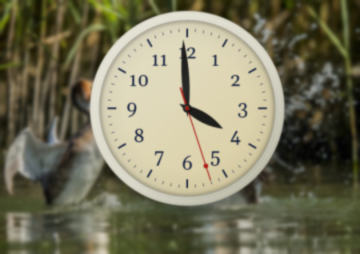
3:59:27
